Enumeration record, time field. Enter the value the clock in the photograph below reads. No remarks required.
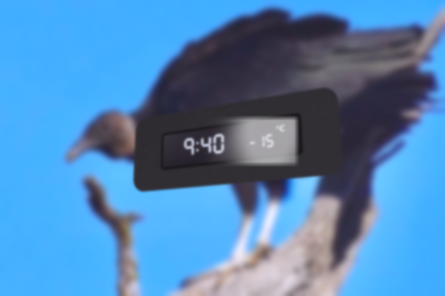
9:40
